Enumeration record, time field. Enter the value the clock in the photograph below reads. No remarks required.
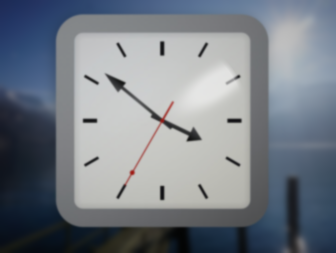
3:51:35
